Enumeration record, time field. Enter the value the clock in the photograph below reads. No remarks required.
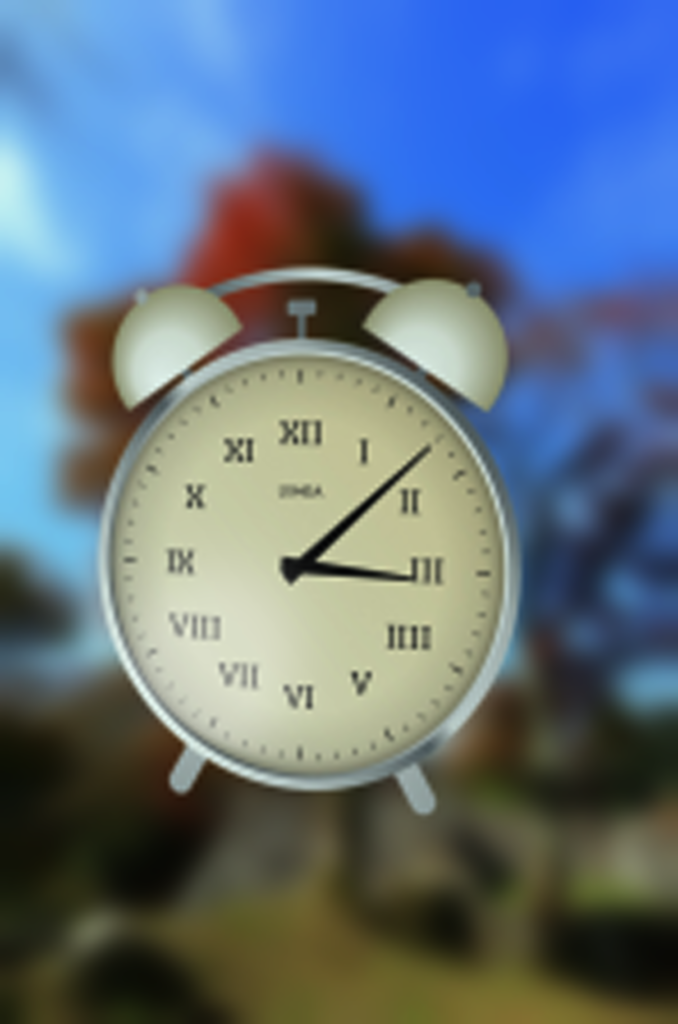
3:08
